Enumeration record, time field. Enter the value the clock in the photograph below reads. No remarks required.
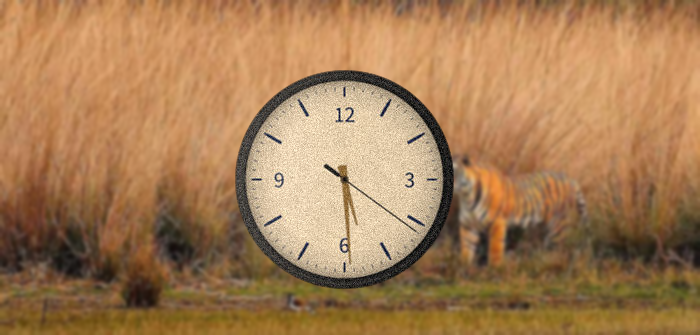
5:29:21
